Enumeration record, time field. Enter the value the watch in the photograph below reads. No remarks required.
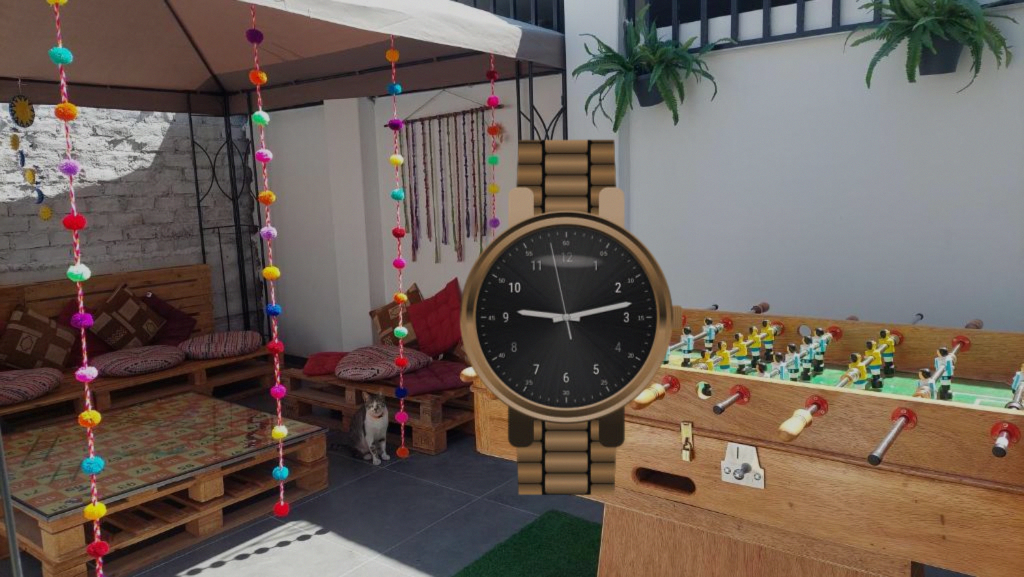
9:12:58
